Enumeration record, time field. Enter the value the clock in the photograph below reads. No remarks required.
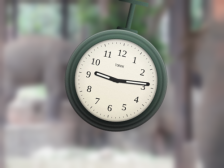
9:14
